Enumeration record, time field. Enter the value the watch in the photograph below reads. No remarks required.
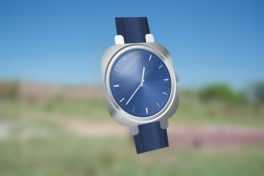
12:38
